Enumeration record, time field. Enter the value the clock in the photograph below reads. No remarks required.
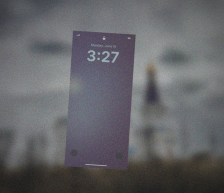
3:27
